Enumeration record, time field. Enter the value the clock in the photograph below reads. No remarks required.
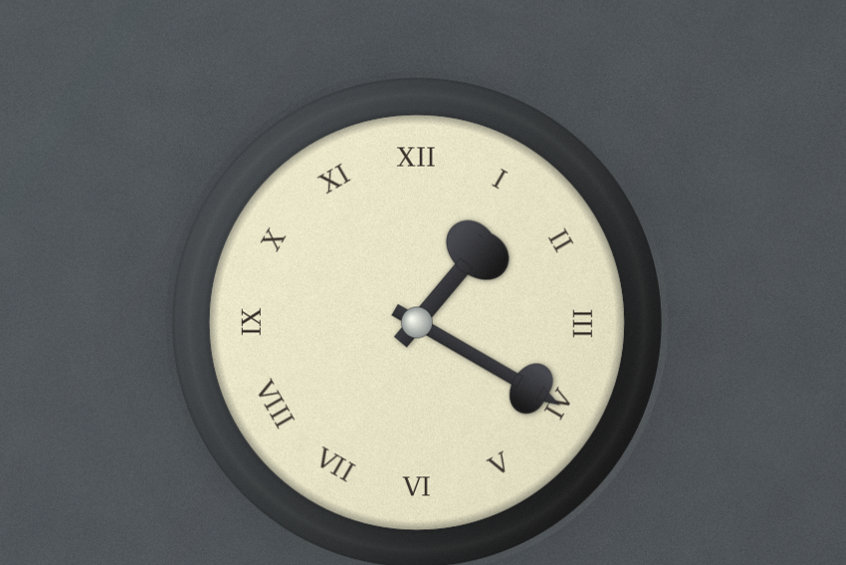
1:20
